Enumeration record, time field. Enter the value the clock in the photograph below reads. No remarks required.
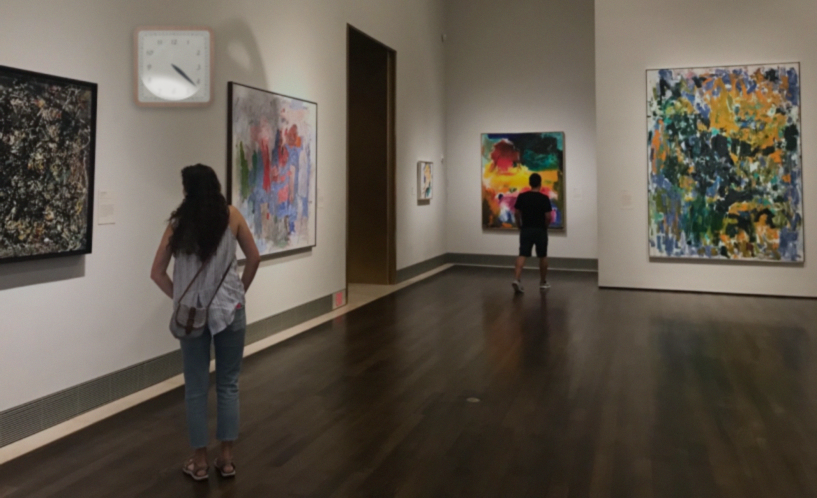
4:22
